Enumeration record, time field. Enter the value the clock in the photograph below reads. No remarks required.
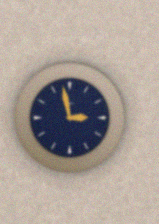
2:58
